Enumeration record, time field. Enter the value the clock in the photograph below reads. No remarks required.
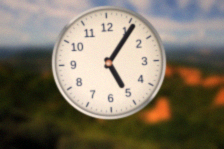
5:06
